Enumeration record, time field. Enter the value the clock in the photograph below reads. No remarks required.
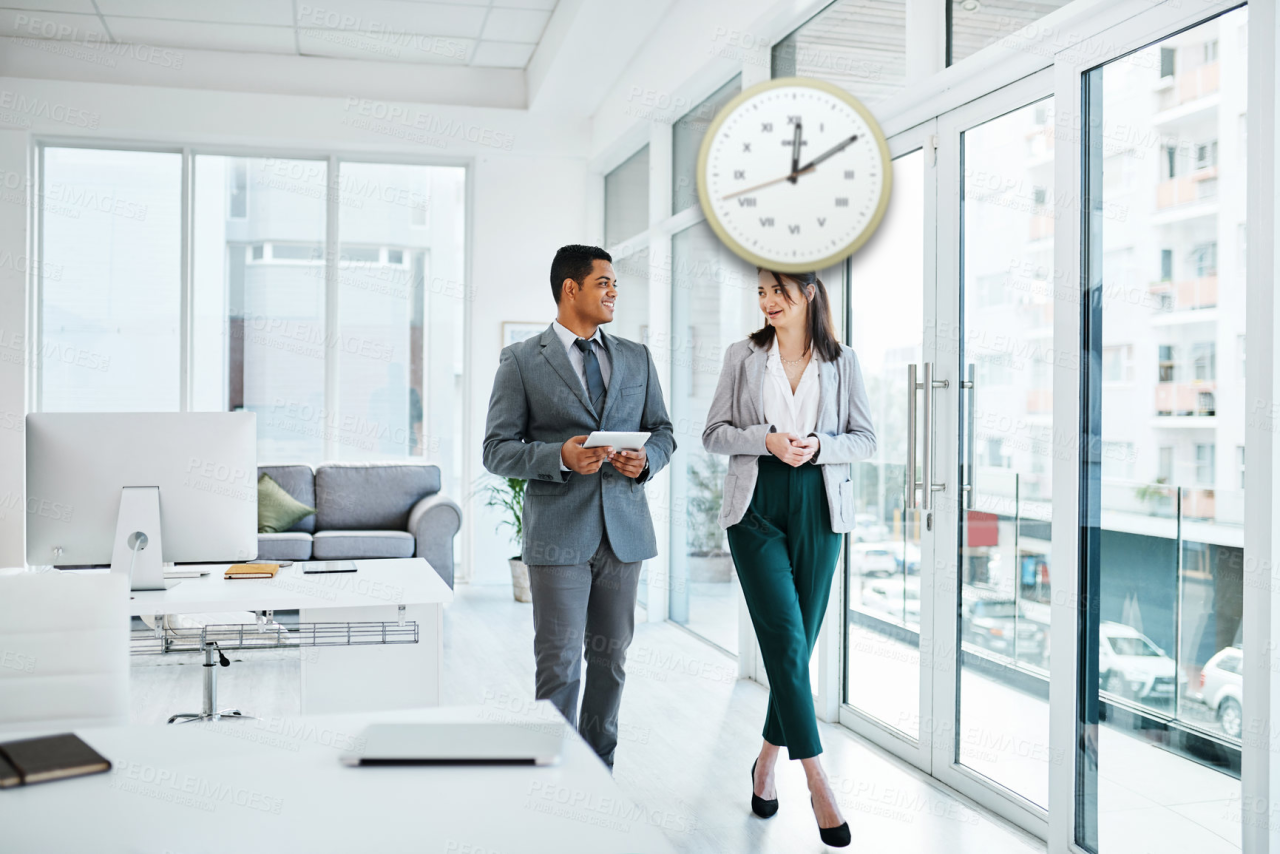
12:09:42
